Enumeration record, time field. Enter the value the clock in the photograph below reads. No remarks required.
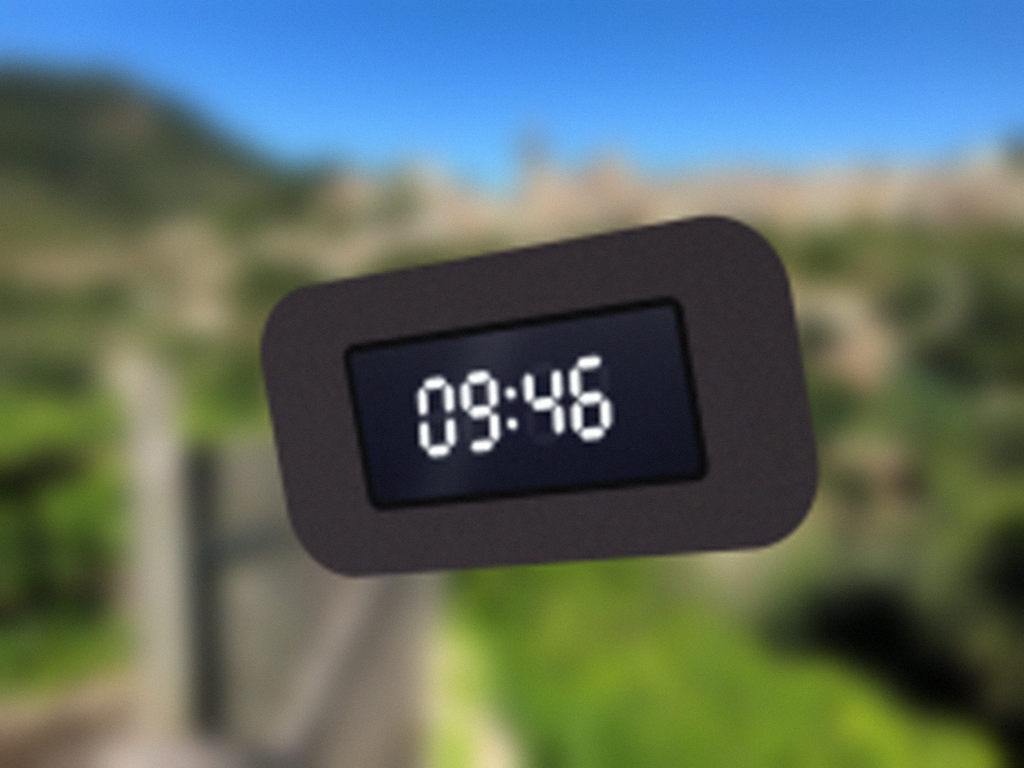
9:46
